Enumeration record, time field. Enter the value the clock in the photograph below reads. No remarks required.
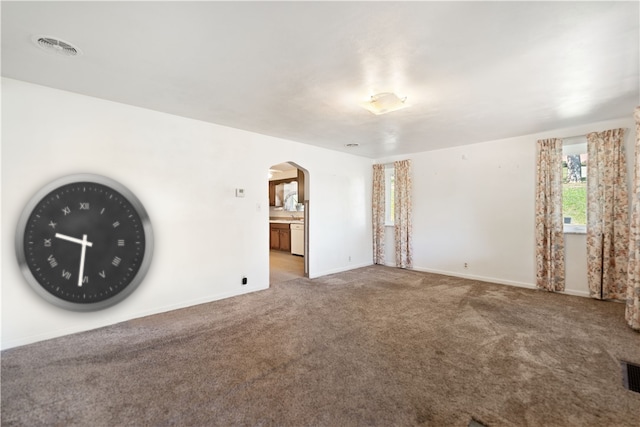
9:31
